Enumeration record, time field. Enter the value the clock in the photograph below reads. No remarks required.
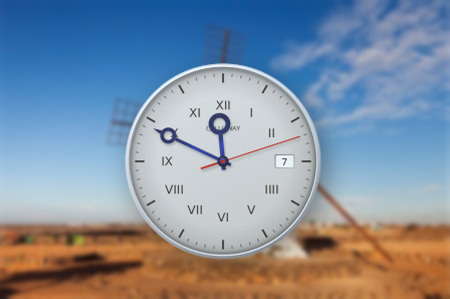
11:49:12
